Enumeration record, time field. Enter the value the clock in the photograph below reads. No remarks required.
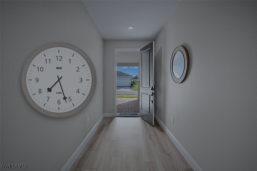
7:27
